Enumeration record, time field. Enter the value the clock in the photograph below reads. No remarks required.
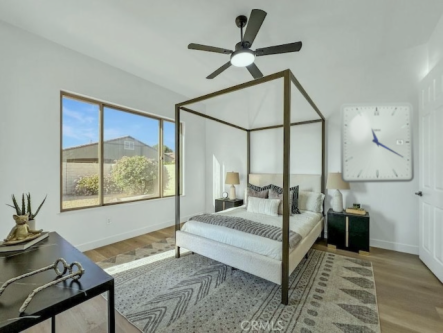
11:20
